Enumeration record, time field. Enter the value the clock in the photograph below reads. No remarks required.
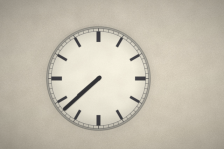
7:38
